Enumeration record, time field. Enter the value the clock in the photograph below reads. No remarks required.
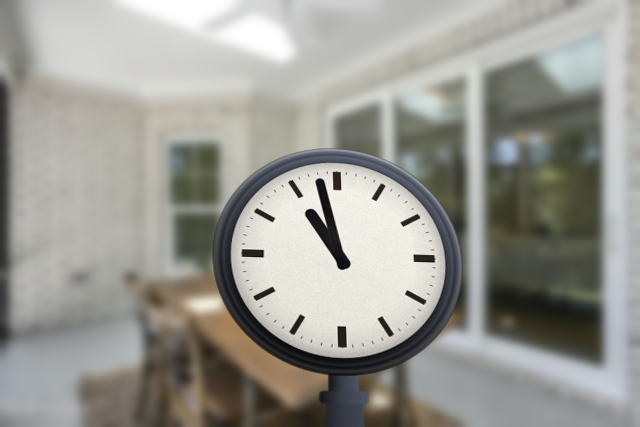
10:58
